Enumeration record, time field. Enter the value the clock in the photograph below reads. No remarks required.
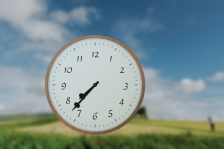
7:37
